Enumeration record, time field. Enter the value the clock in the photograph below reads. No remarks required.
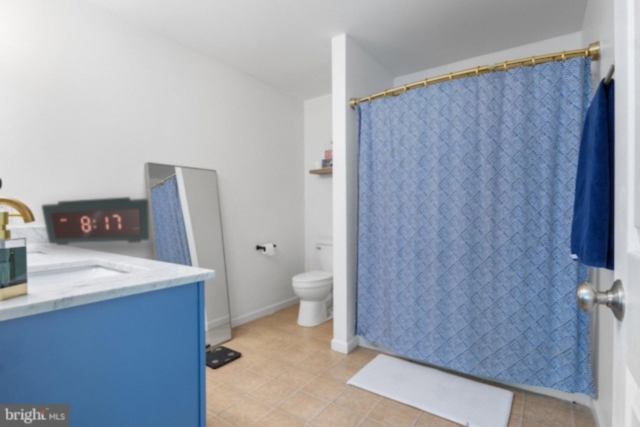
8:17
